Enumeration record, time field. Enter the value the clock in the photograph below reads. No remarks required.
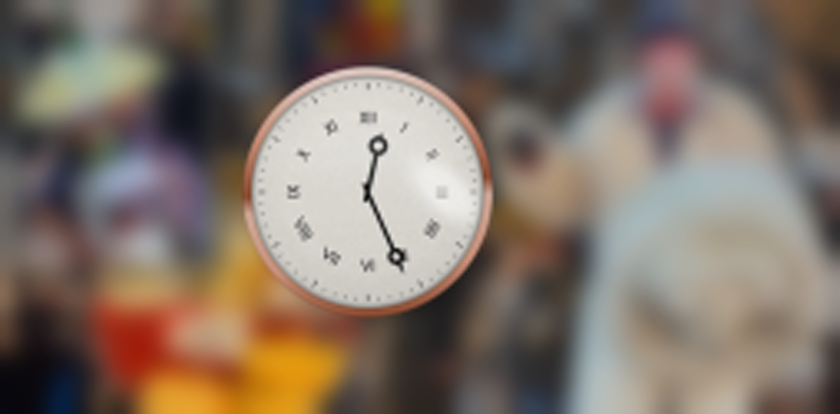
12:26
